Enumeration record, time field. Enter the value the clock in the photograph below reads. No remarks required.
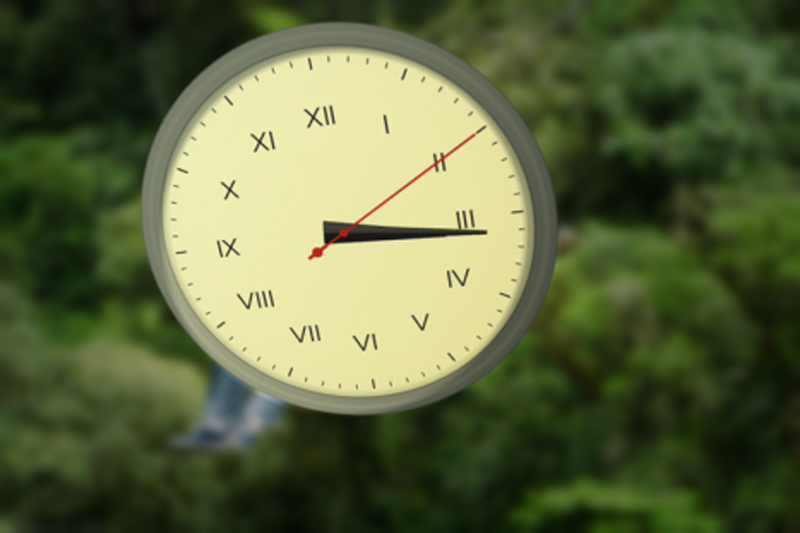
3:16:10
